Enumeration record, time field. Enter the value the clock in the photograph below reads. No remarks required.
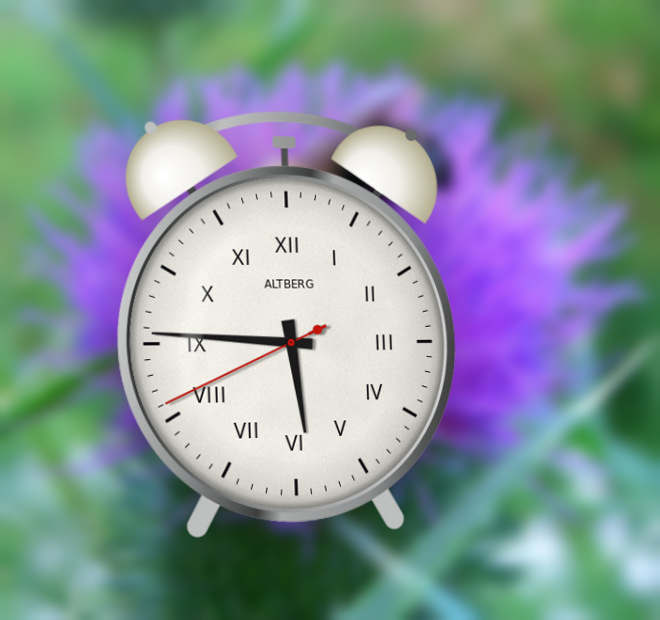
5:45:41
